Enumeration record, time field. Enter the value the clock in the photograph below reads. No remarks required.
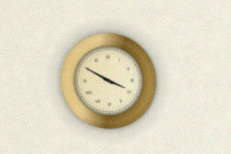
3:50
